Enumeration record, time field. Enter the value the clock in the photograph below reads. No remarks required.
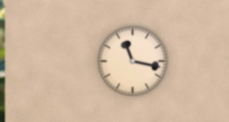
11:17
